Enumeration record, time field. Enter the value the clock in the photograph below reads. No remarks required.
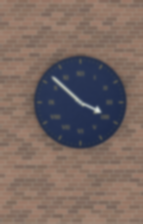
3:52
